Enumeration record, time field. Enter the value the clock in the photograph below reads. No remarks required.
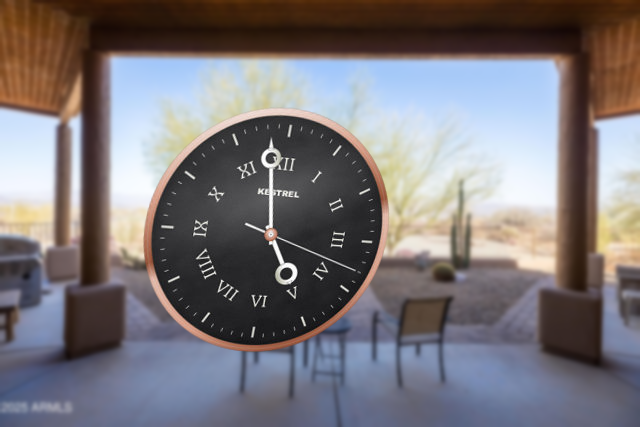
4:58:18
